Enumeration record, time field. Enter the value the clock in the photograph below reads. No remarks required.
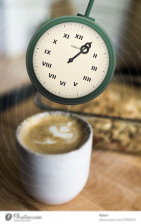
1:05
